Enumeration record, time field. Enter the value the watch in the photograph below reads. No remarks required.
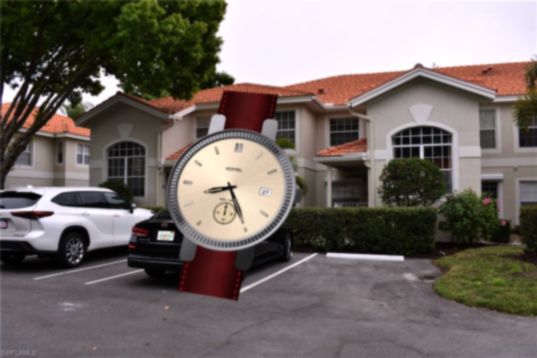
8:25
